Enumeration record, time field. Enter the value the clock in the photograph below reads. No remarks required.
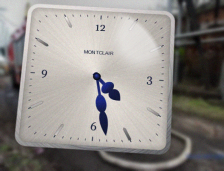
4:28
